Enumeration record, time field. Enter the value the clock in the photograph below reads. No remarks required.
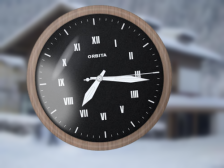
7:16:15
